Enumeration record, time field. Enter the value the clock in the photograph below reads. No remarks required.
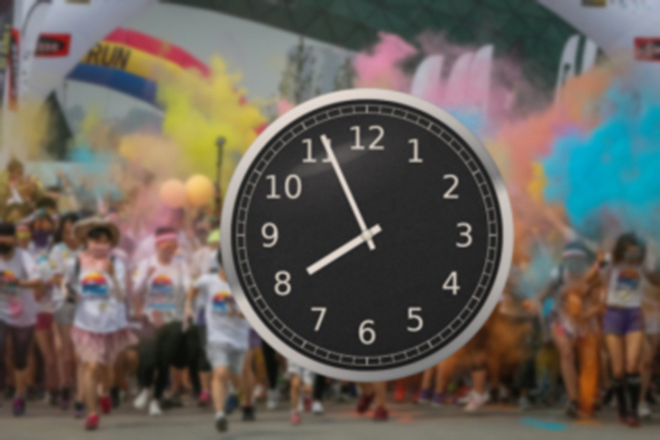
7:56
